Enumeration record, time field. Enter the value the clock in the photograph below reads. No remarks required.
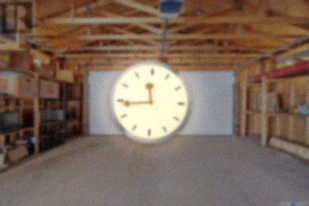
11:44
